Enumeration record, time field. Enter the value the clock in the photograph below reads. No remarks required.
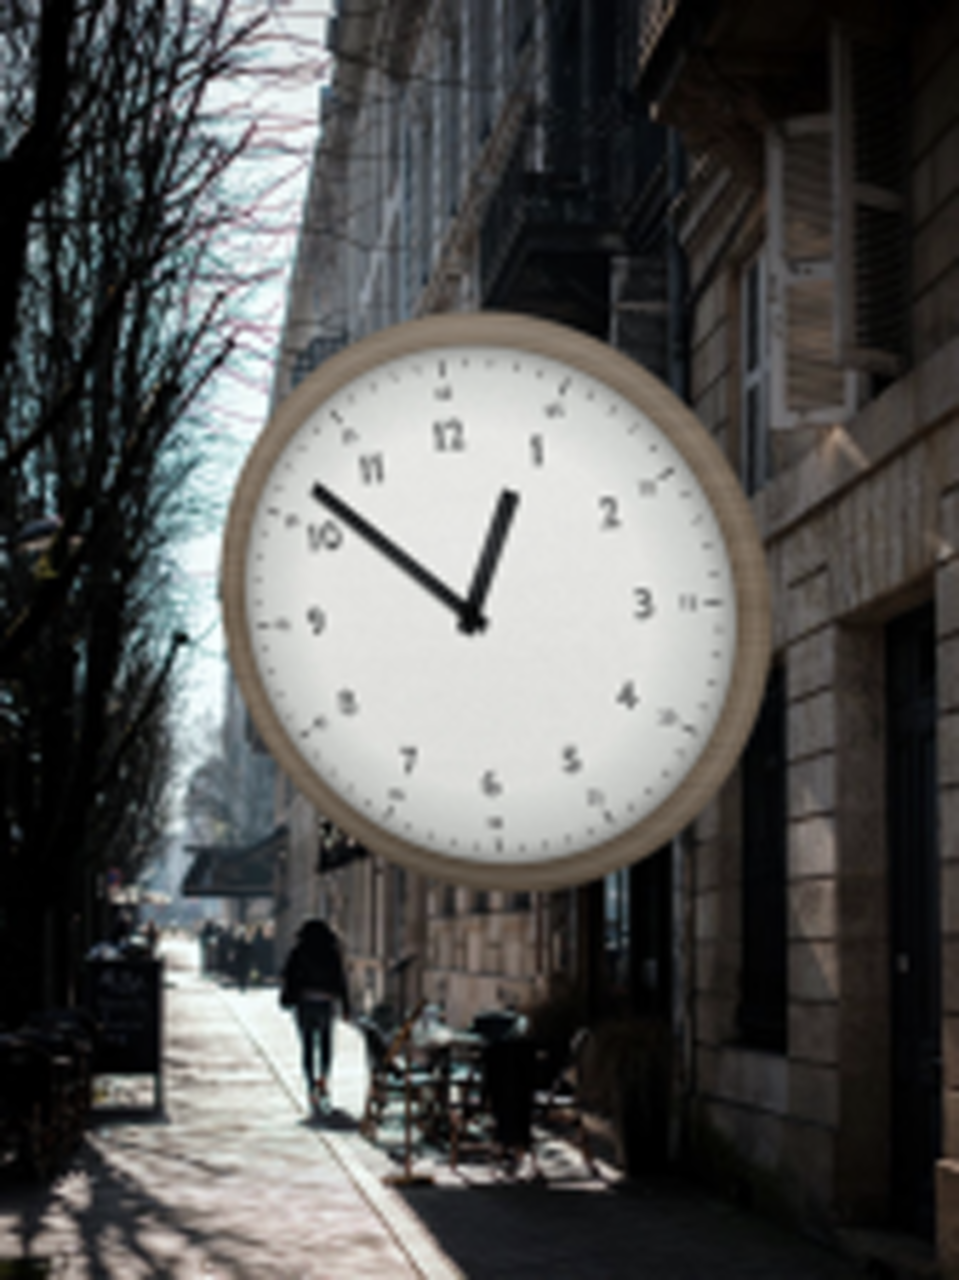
12:52
